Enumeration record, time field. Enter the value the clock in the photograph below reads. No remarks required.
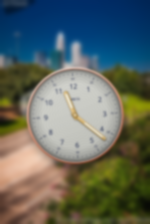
11:22
